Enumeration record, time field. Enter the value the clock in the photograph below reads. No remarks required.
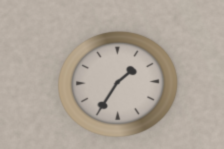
1:35
